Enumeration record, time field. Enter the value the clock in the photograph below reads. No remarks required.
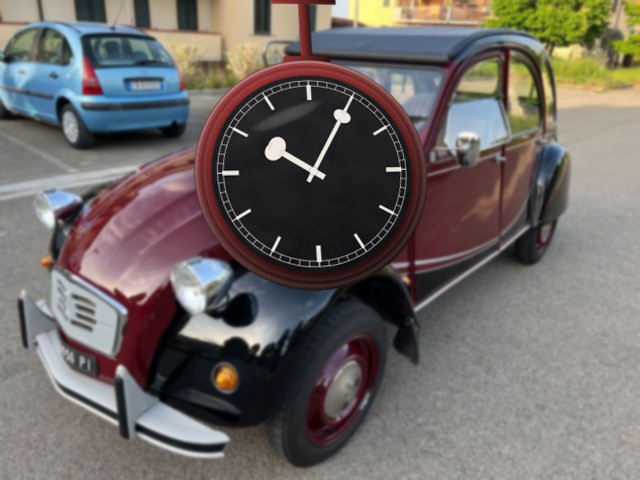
10:05
